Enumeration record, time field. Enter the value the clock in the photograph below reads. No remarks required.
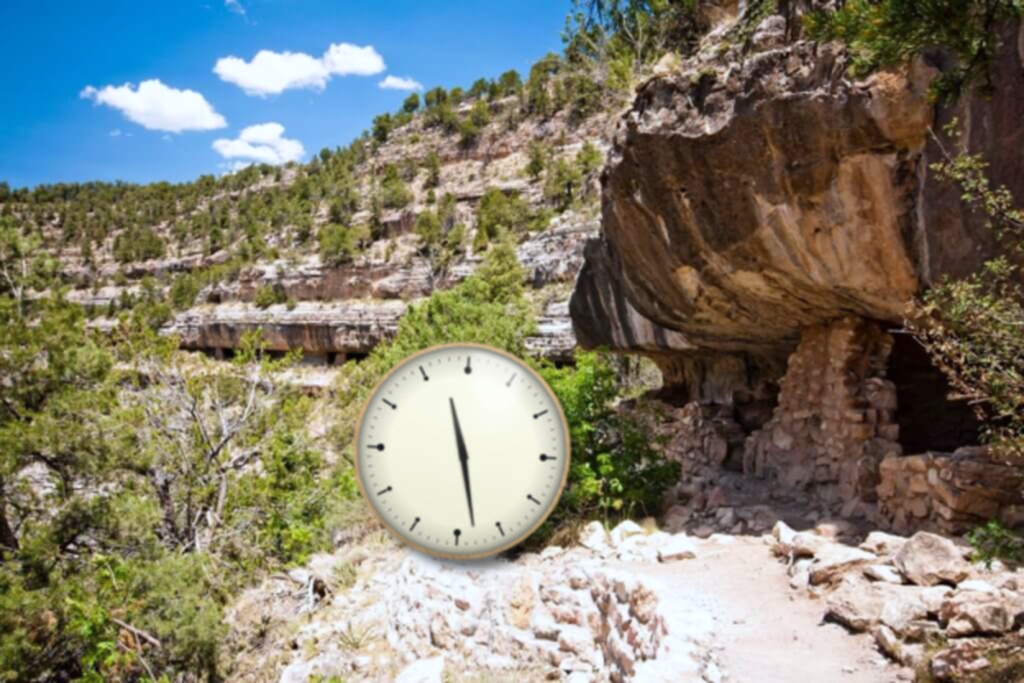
11:28
